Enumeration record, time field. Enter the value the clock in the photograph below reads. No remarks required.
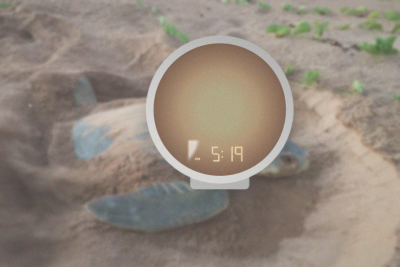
5:19
